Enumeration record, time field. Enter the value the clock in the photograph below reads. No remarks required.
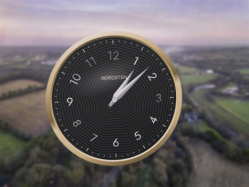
1:08
